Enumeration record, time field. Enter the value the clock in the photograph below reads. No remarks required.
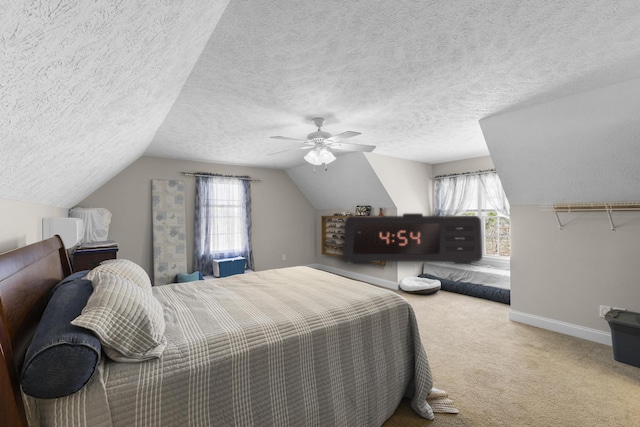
4:54
